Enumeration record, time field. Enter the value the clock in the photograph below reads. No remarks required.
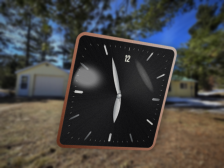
5:56
